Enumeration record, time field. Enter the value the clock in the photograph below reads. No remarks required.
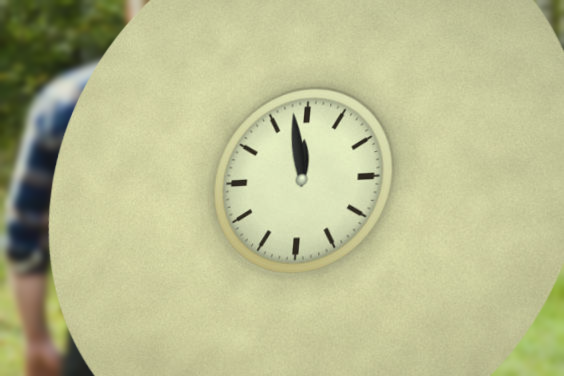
11:58
